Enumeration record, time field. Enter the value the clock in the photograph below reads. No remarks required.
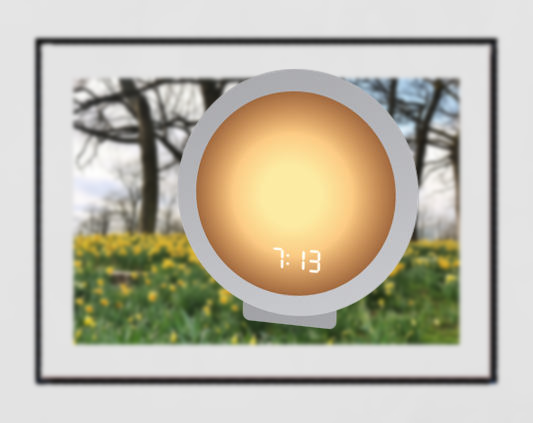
7:13
